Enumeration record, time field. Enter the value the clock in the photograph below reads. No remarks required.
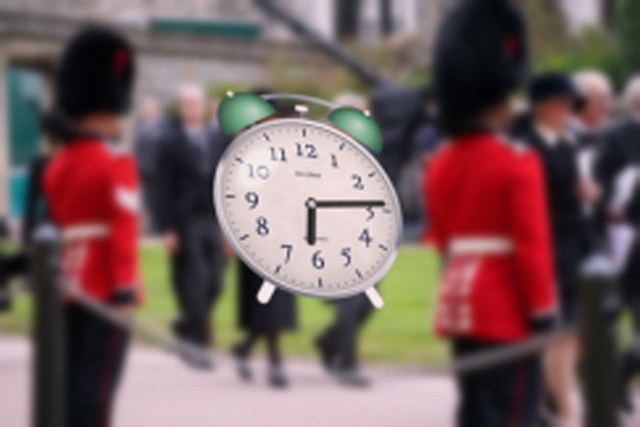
6:14
